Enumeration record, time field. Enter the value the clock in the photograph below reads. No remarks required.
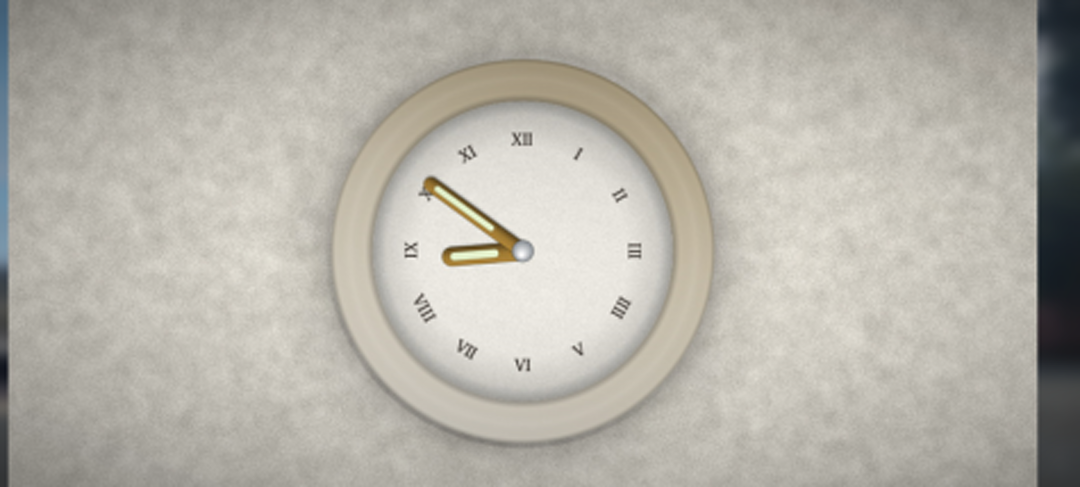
8:51
